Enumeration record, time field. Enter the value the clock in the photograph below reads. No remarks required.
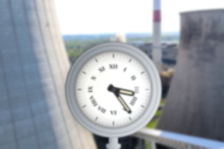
3:24
